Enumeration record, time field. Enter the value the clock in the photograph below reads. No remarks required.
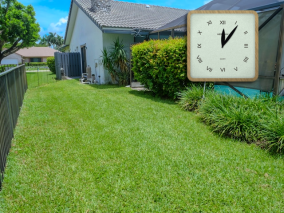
12:06
